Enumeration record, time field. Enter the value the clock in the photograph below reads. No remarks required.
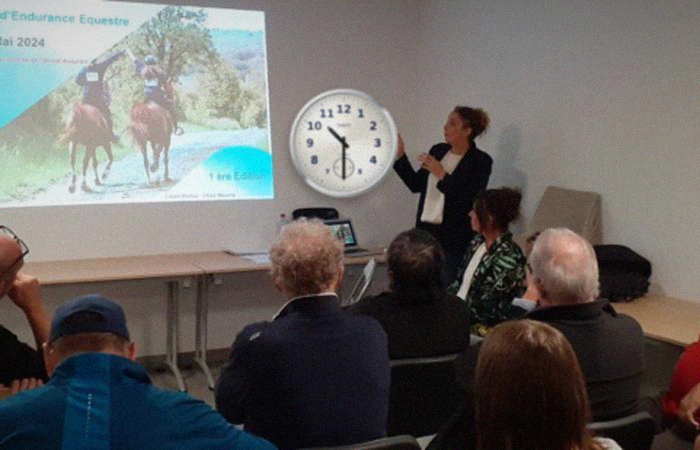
10:30
